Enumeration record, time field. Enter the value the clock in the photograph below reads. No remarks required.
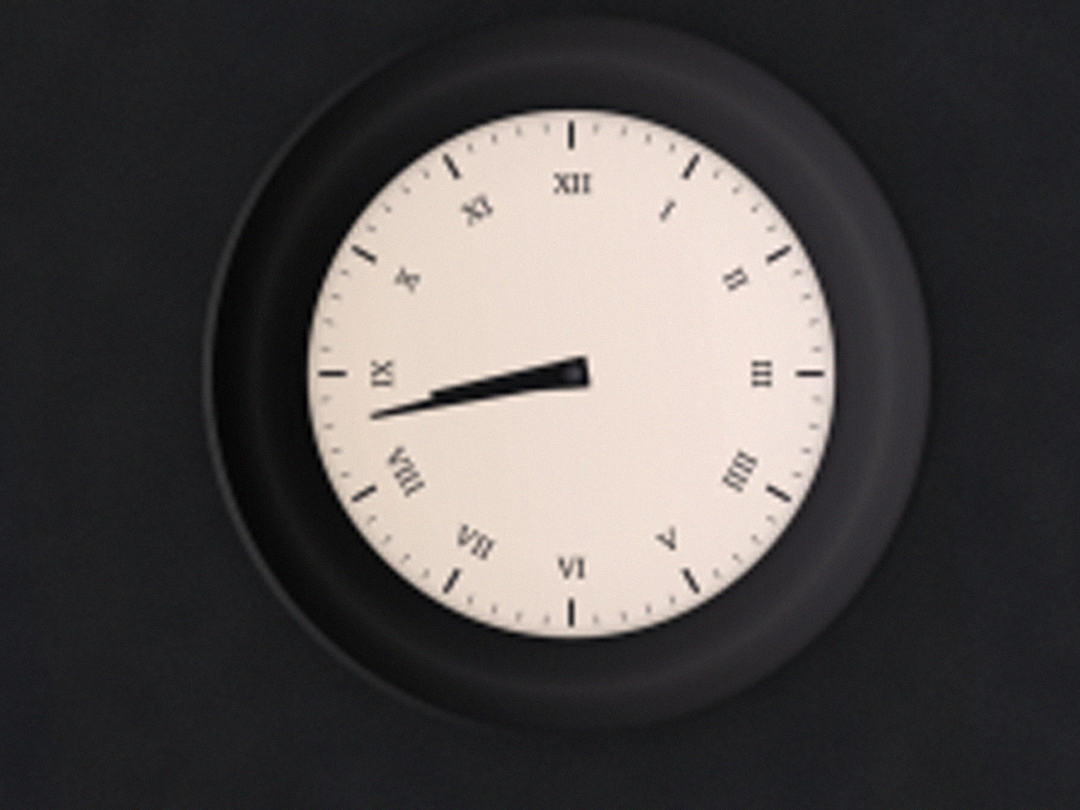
8:43
